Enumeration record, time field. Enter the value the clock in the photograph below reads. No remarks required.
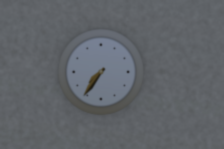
7:36
